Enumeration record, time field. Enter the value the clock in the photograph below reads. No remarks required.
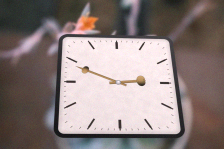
2:49
